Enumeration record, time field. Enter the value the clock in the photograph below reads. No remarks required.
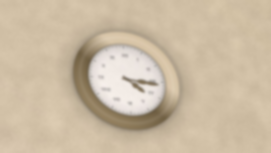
4:16
